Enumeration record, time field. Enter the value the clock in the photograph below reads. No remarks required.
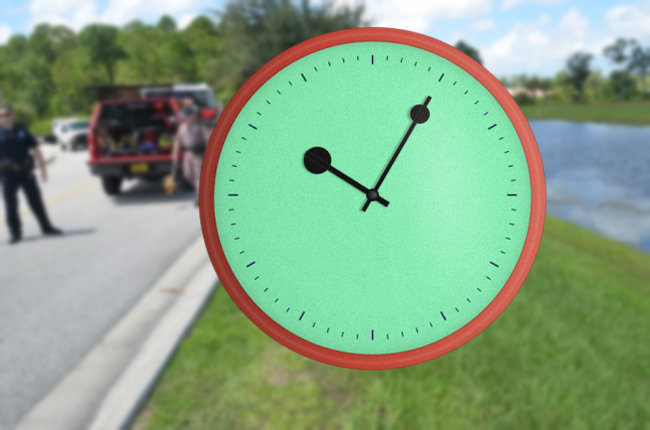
10:05
